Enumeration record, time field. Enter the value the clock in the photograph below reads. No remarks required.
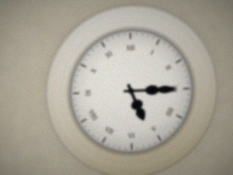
5:15
